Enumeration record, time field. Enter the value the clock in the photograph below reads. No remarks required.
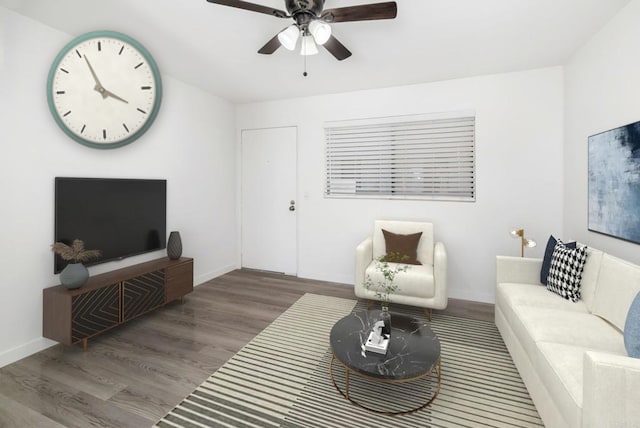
3:56
